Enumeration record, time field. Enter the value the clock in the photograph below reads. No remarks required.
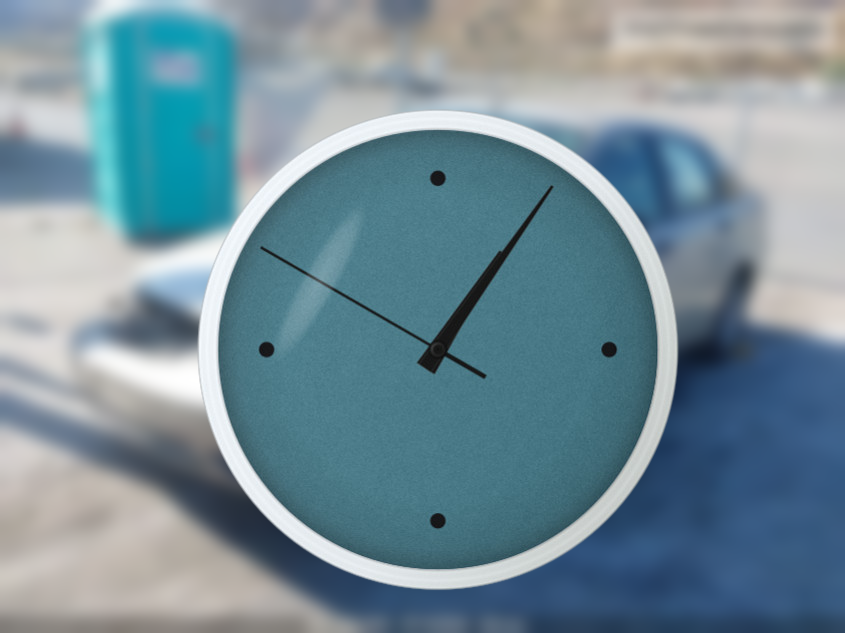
1:05:50
